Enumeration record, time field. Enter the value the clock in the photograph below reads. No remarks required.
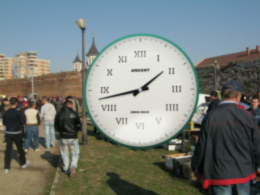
1:43
